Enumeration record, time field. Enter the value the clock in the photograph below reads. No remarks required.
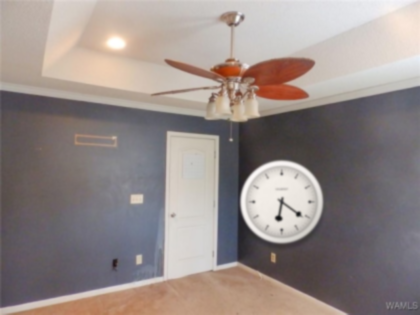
6:21
